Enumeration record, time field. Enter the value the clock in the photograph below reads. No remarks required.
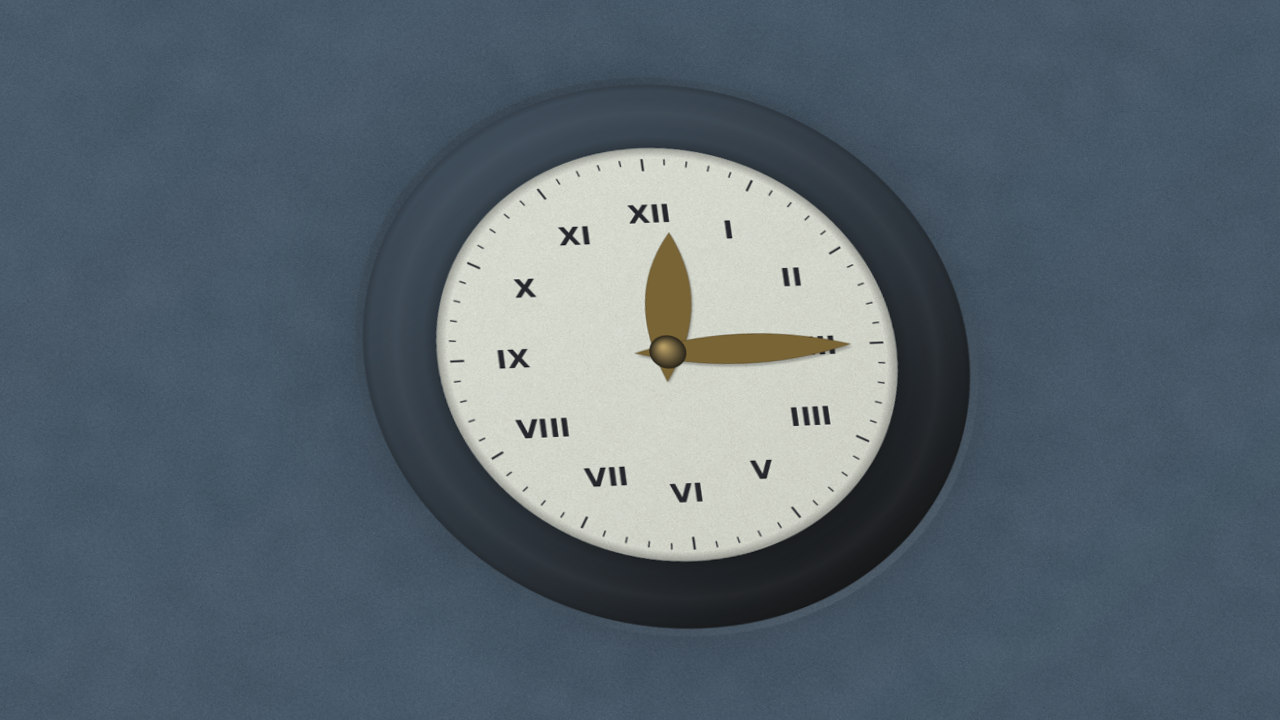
12:15
